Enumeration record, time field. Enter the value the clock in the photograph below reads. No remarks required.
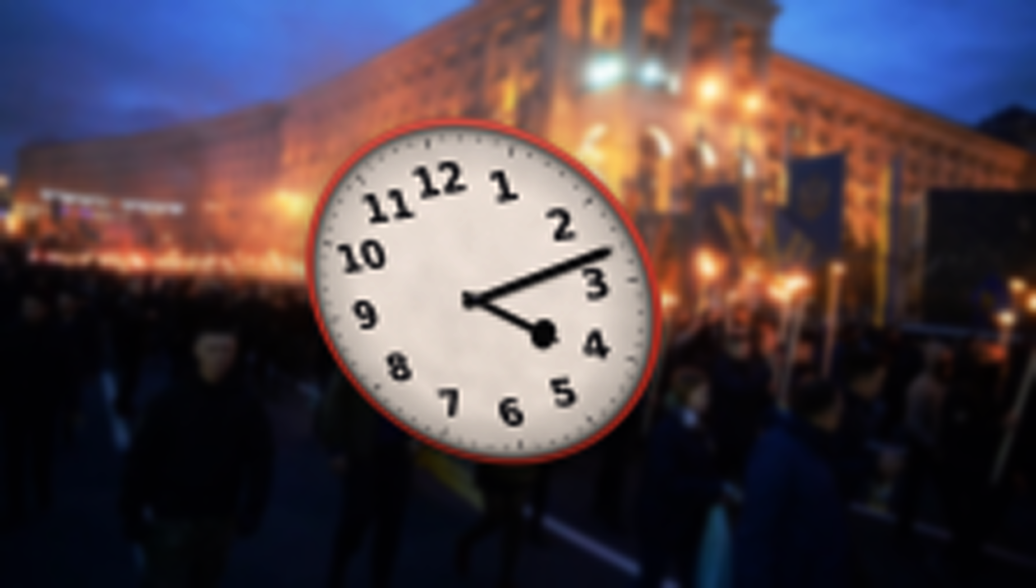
4:13
